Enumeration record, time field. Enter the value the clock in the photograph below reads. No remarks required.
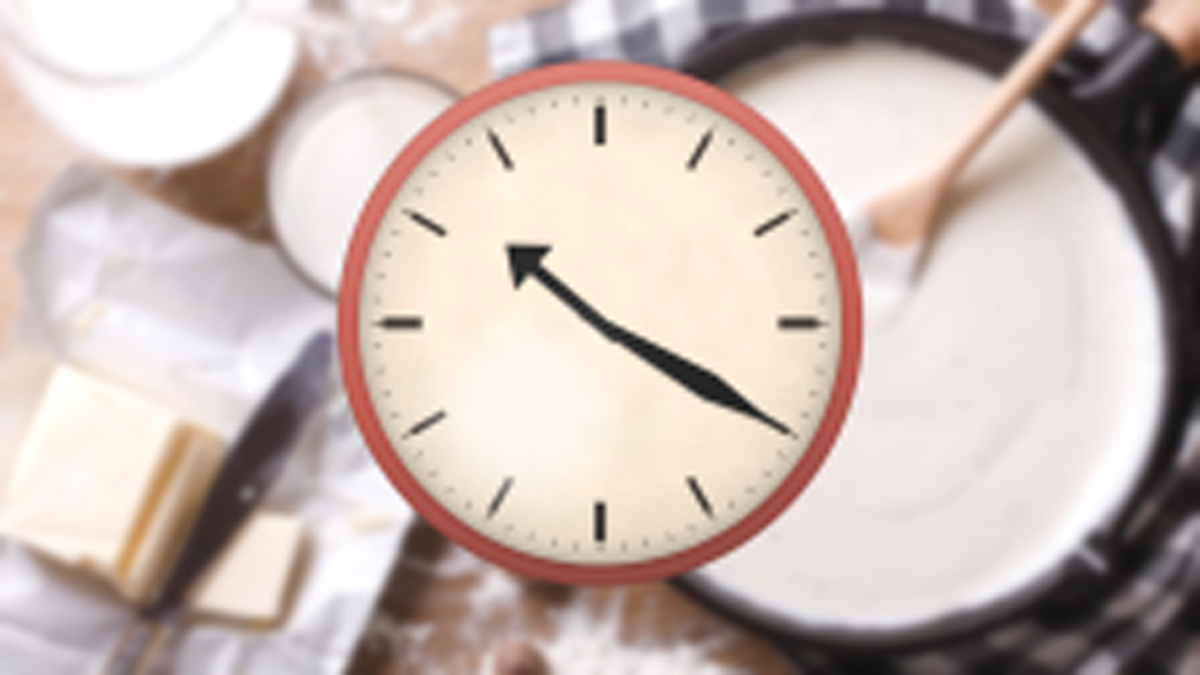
10:20
